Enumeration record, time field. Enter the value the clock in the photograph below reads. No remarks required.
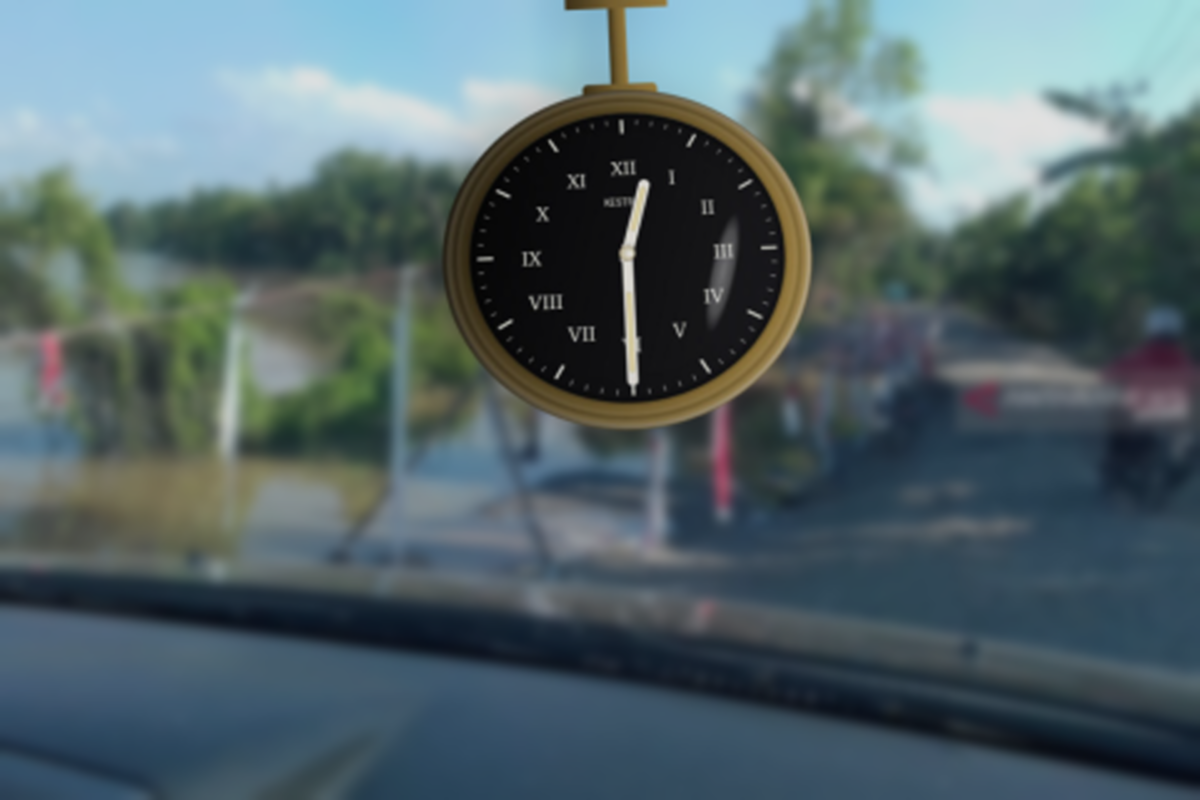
12:30
